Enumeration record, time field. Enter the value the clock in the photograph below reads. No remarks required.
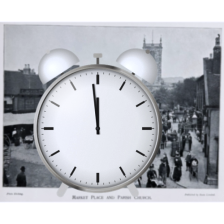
11:59
